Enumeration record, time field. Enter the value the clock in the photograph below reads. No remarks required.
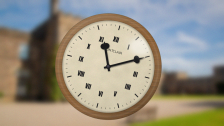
11:10
